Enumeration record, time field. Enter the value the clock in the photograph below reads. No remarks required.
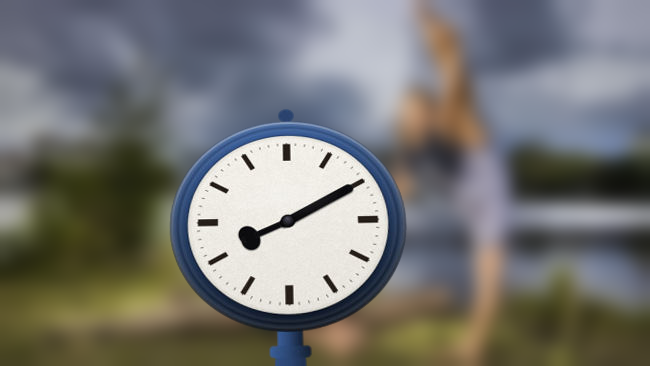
8:10
